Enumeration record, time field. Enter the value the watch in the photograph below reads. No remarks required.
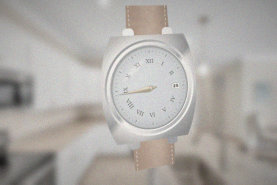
8:44
